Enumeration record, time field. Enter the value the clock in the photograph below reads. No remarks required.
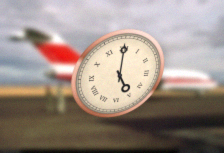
5:00
